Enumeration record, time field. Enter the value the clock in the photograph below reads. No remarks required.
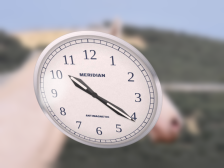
10:21
